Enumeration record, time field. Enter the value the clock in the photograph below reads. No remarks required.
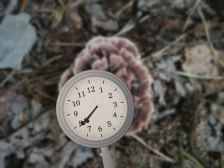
7:39
